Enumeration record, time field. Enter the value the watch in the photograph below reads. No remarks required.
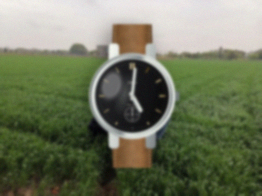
5:01
